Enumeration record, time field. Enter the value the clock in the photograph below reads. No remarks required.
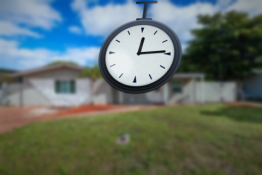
12:14
